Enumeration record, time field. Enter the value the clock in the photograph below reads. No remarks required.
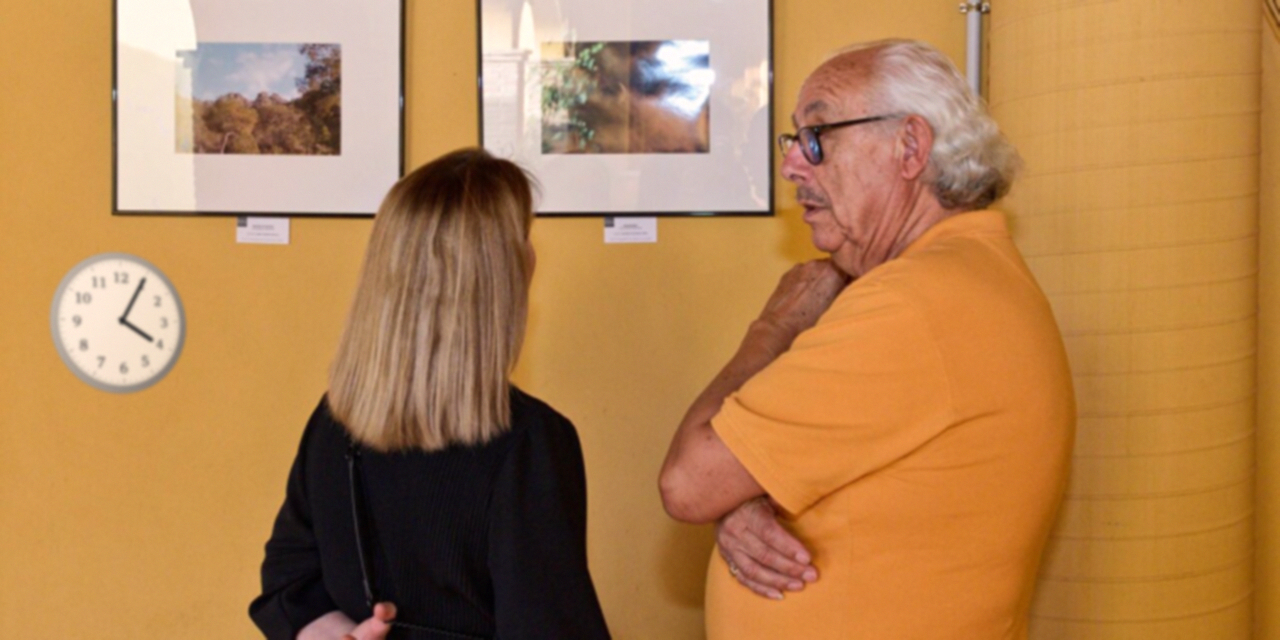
4:05
